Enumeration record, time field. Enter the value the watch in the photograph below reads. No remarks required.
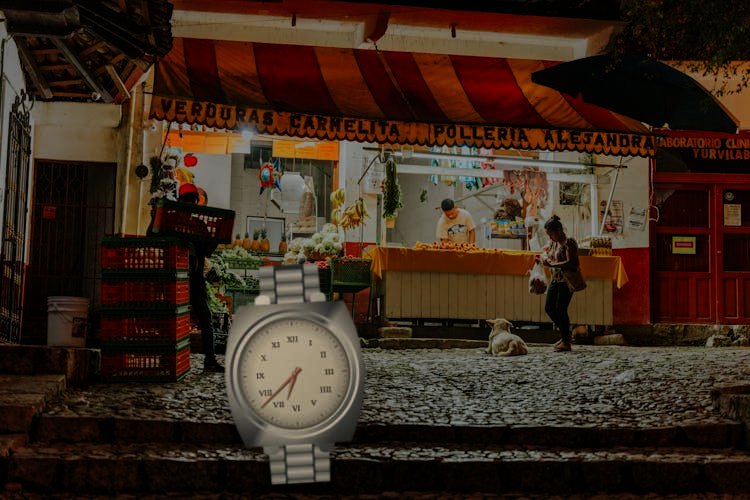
6:38
